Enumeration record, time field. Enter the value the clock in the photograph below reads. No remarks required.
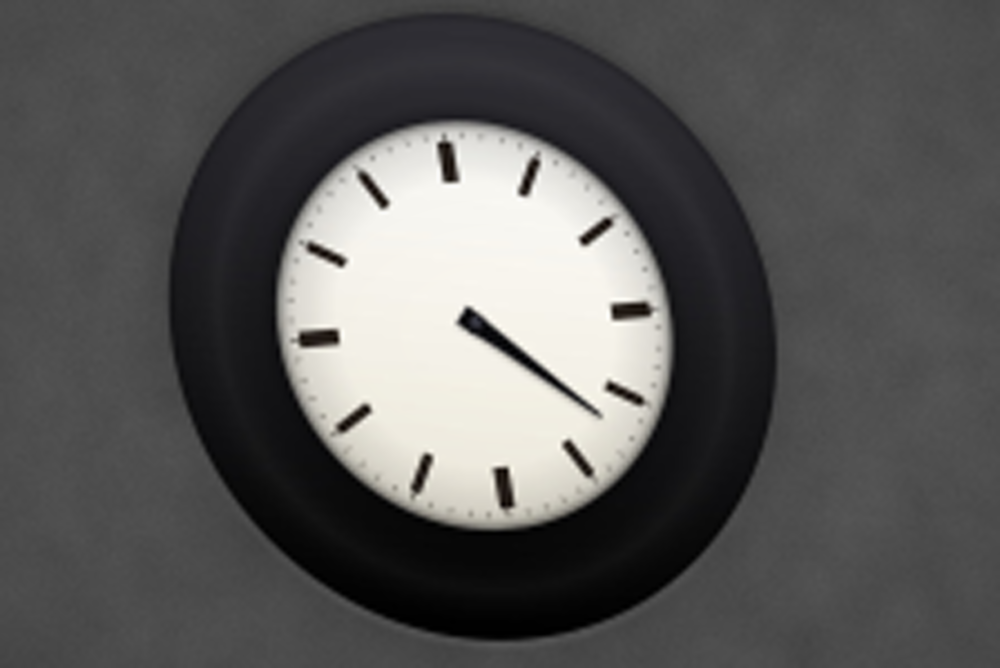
4:22
